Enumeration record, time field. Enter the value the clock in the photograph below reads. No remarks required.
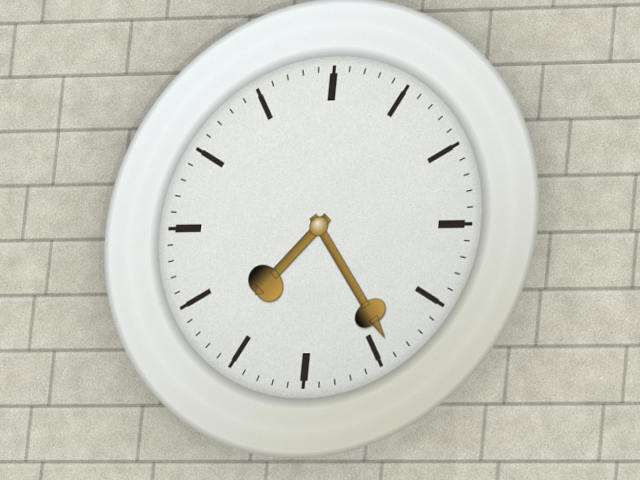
7:24
